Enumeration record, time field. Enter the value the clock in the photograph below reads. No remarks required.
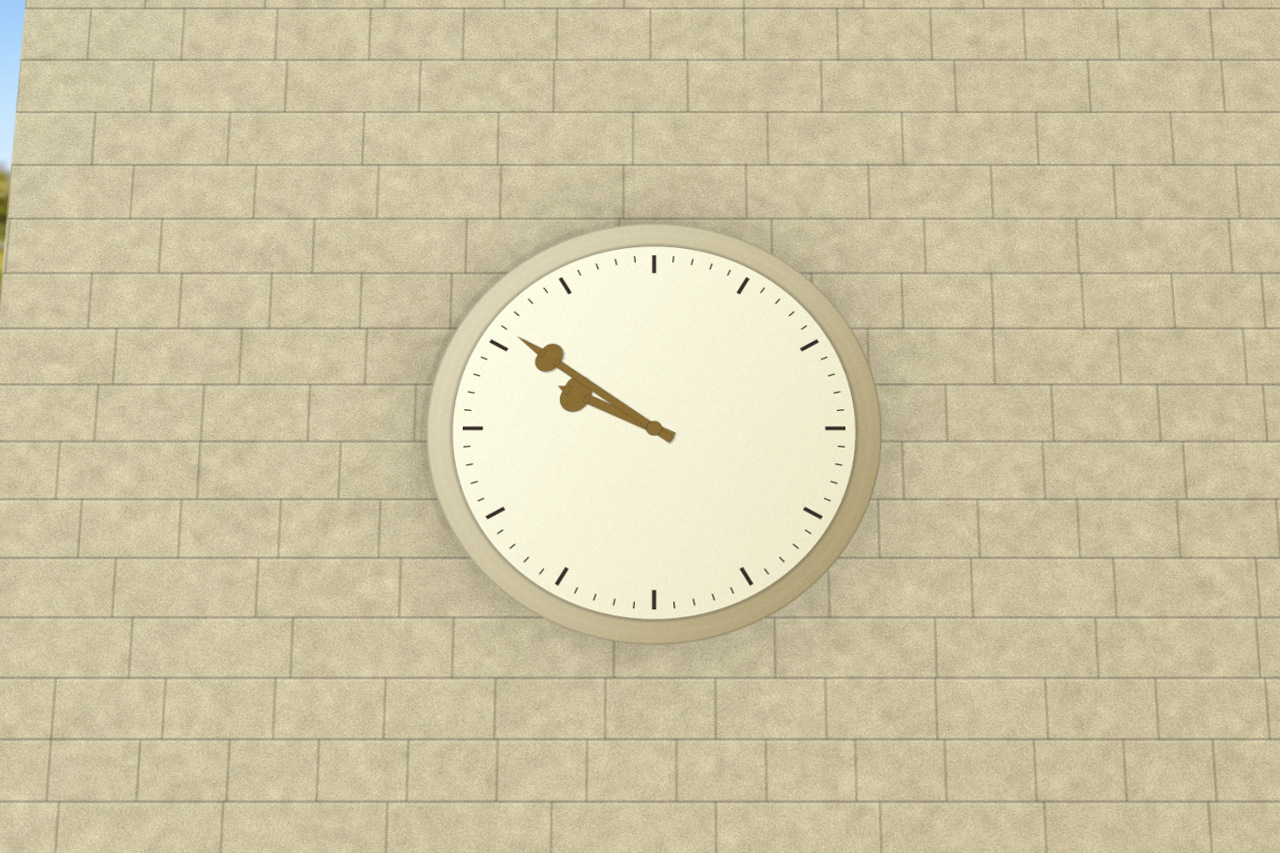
9:51
